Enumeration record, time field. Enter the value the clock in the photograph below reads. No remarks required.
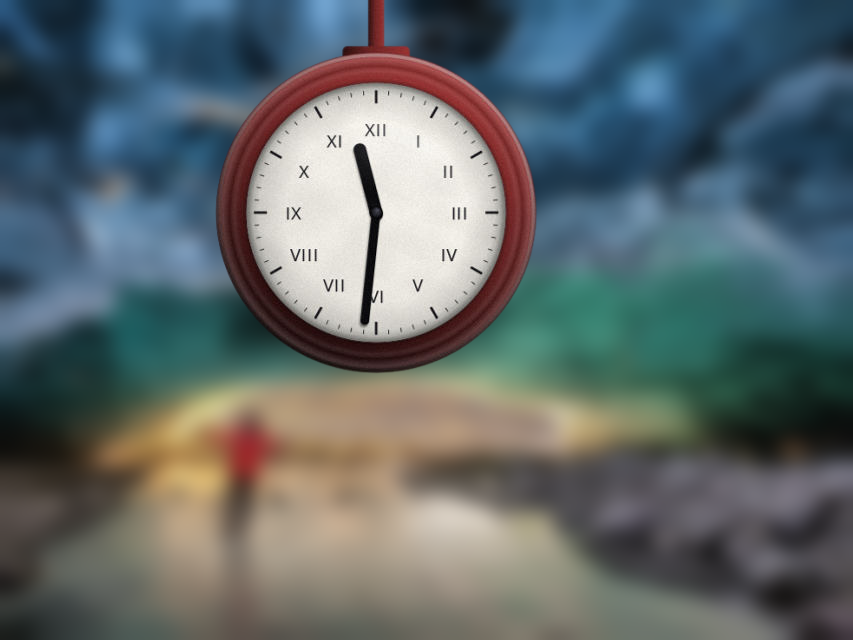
11:31
